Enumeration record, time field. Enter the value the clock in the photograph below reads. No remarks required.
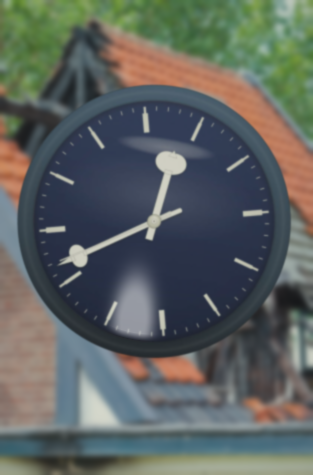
12:41:42
